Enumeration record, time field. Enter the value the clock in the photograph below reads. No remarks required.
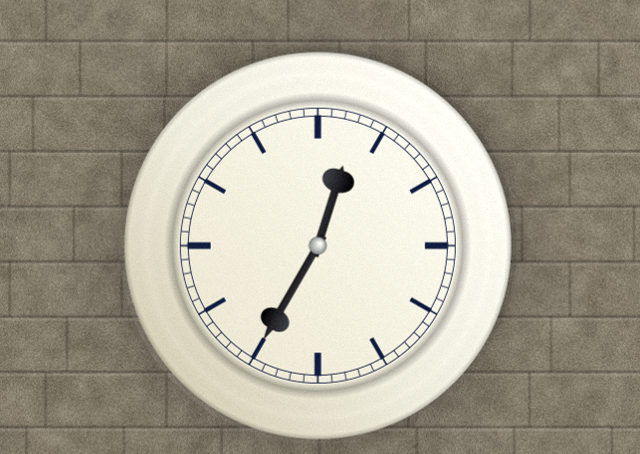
12:35
